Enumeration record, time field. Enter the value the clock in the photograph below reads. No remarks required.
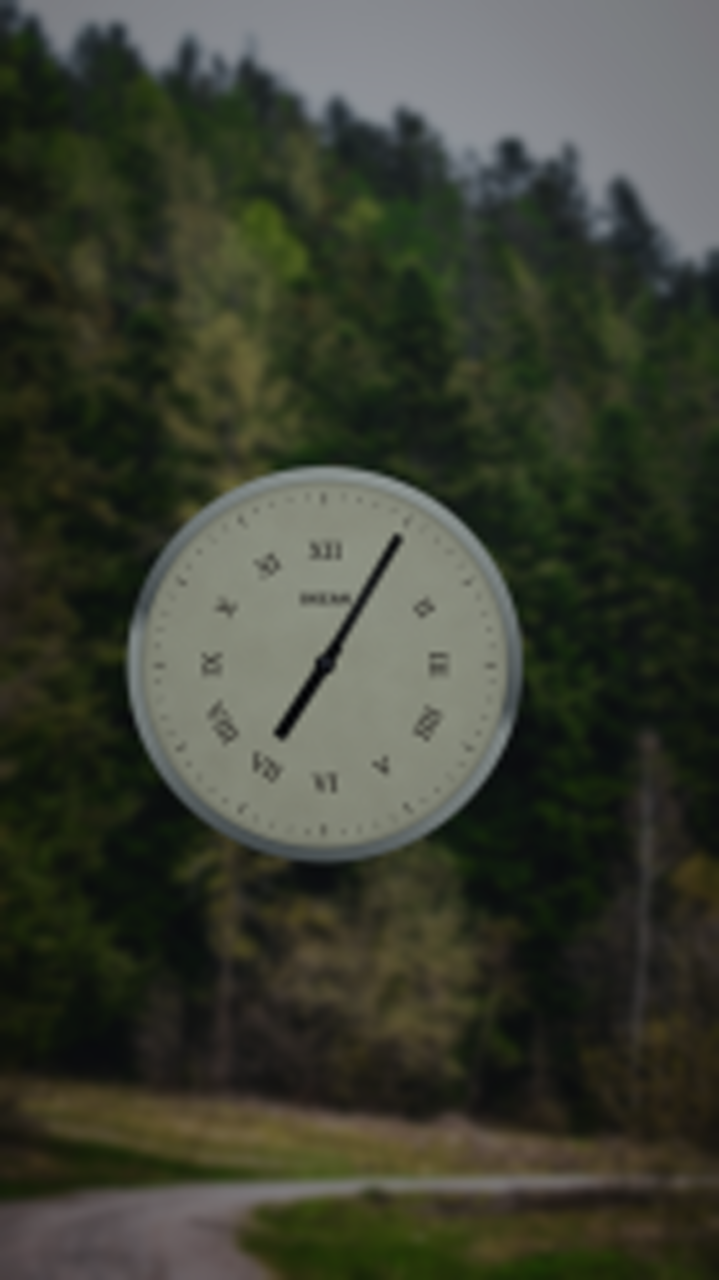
7:05
